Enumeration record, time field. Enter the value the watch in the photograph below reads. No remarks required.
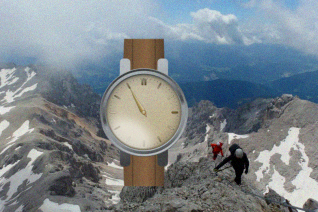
10:55
